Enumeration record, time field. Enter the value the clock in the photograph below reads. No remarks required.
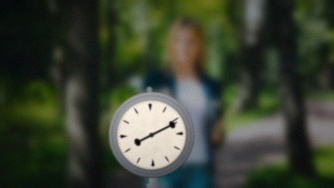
8:11
